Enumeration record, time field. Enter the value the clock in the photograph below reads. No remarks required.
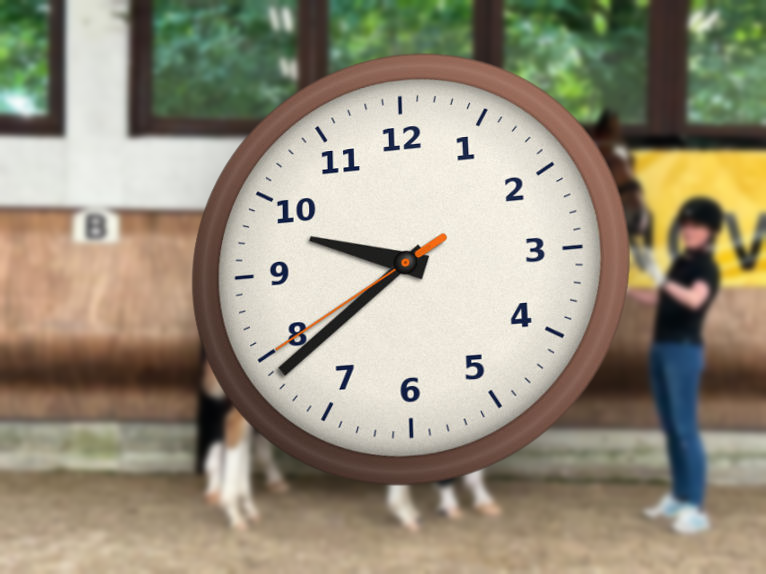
9:38:40
